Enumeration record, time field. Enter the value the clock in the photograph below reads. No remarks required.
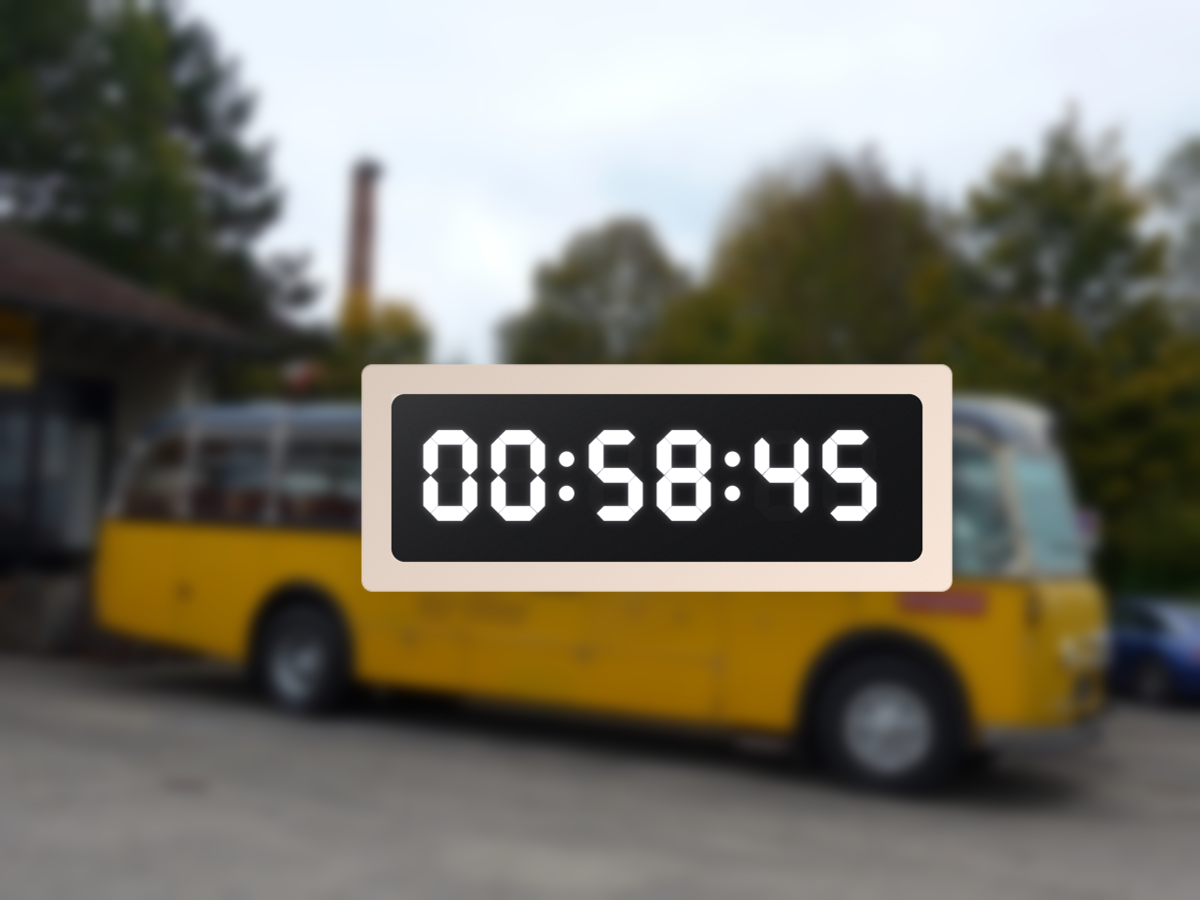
0:58:45
